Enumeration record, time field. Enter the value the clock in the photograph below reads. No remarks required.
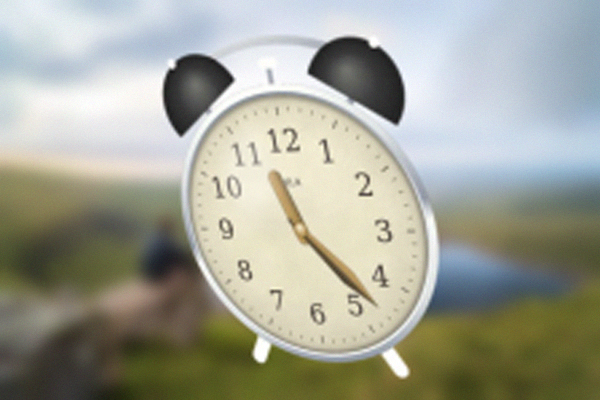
11:23
